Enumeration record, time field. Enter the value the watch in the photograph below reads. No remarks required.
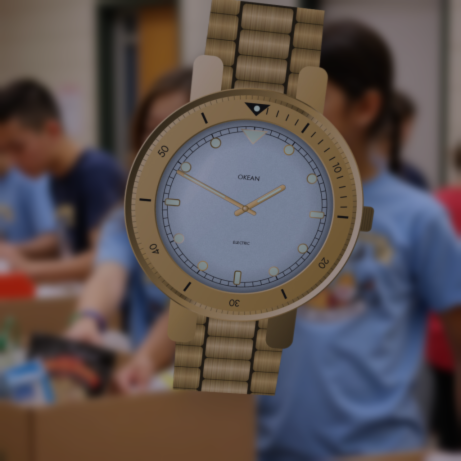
1:49
